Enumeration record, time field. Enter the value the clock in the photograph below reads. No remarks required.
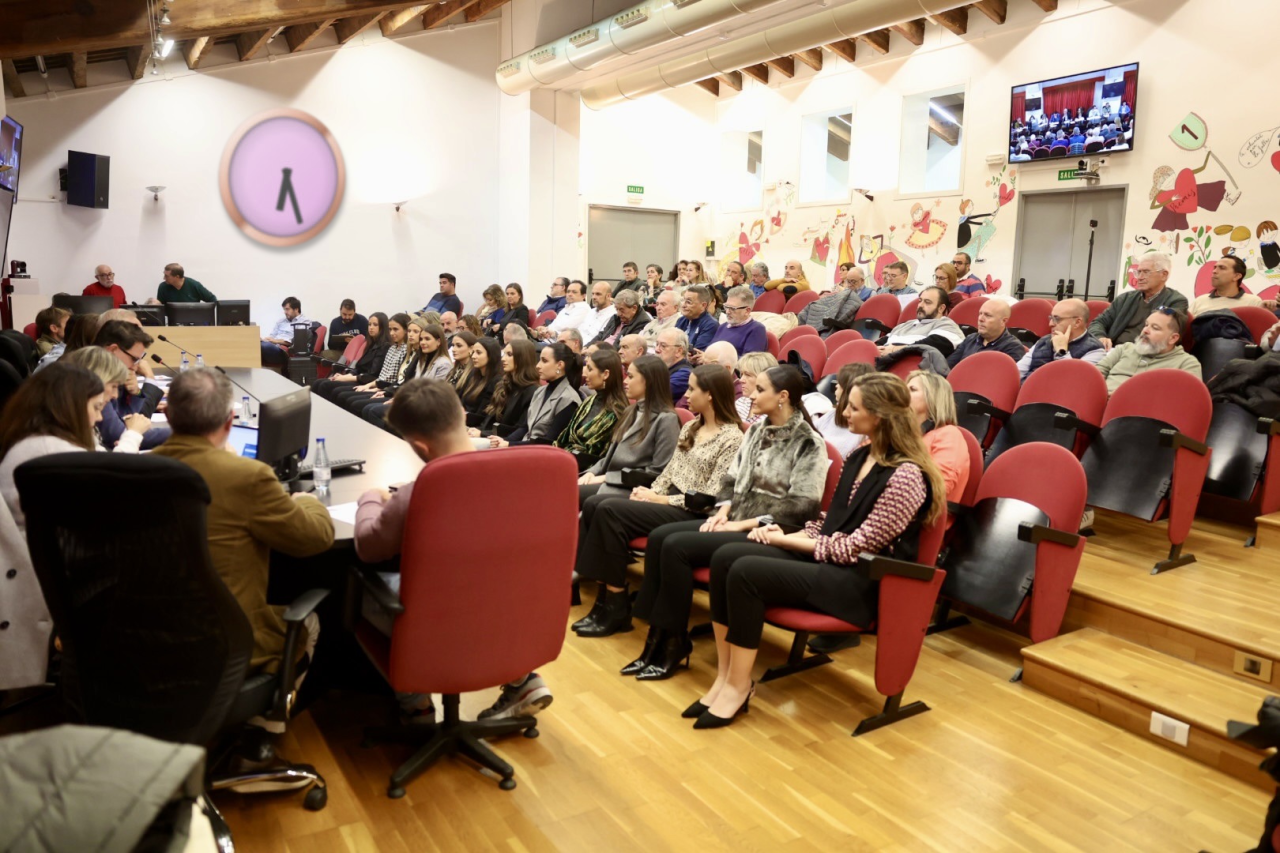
6:27
